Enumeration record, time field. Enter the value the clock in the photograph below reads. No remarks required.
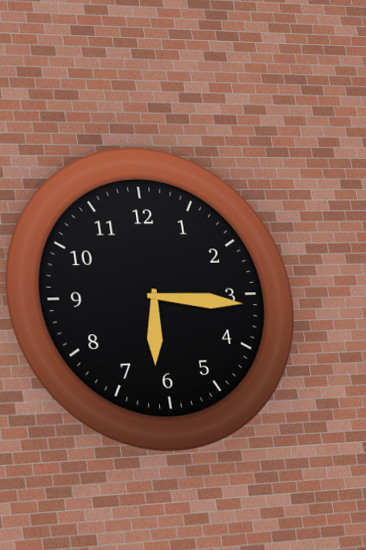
6:16
